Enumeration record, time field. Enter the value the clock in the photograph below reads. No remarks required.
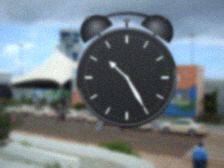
10:25
